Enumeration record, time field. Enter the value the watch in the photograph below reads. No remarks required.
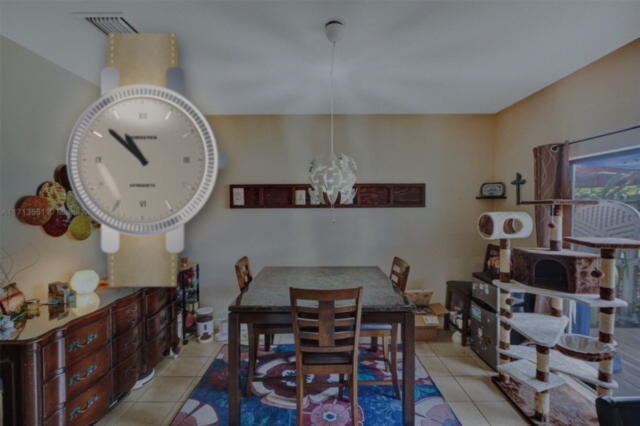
10:52
